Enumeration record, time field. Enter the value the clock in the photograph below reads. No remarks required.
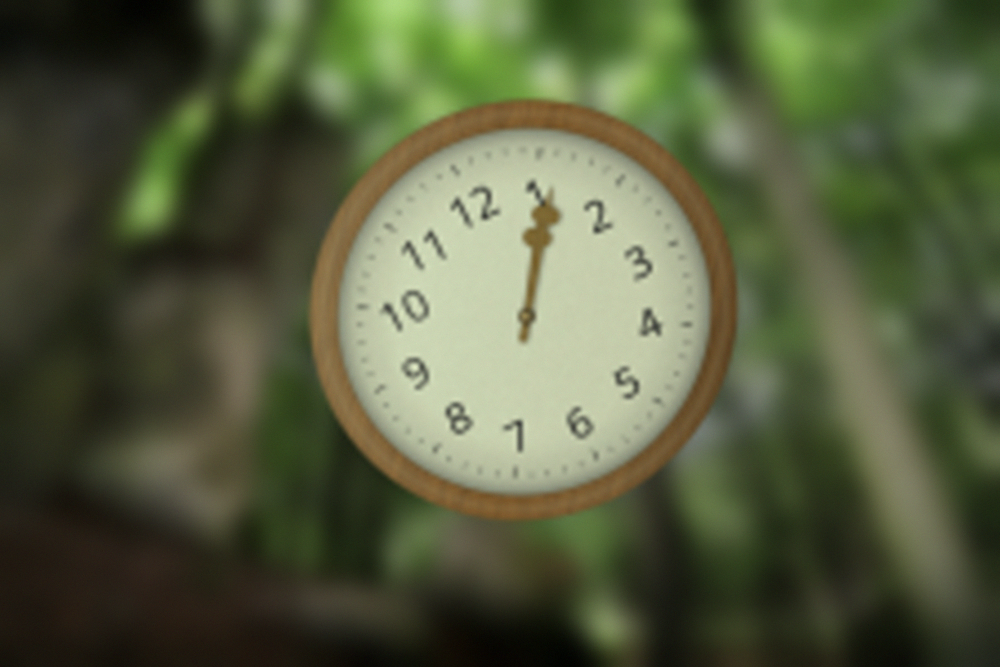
1:06
